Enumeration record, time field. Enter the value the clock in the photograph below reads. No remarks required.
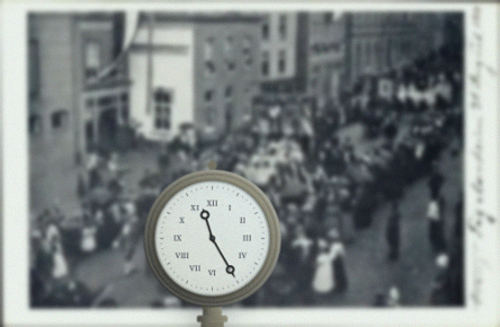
11:25
